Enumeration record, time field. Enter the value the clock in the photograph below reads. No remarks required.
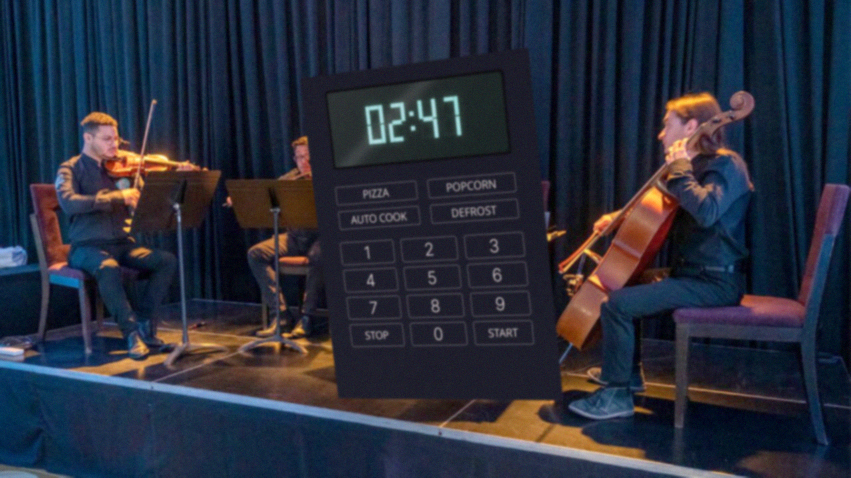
2:47
